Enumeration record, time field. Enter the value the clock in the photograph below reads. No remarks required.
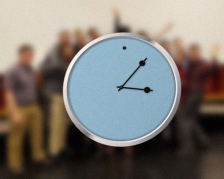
3:06
